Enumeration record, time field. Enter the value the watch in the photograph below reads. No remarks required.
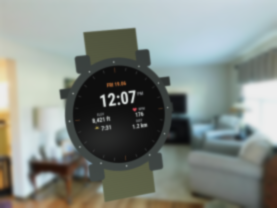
12:07
